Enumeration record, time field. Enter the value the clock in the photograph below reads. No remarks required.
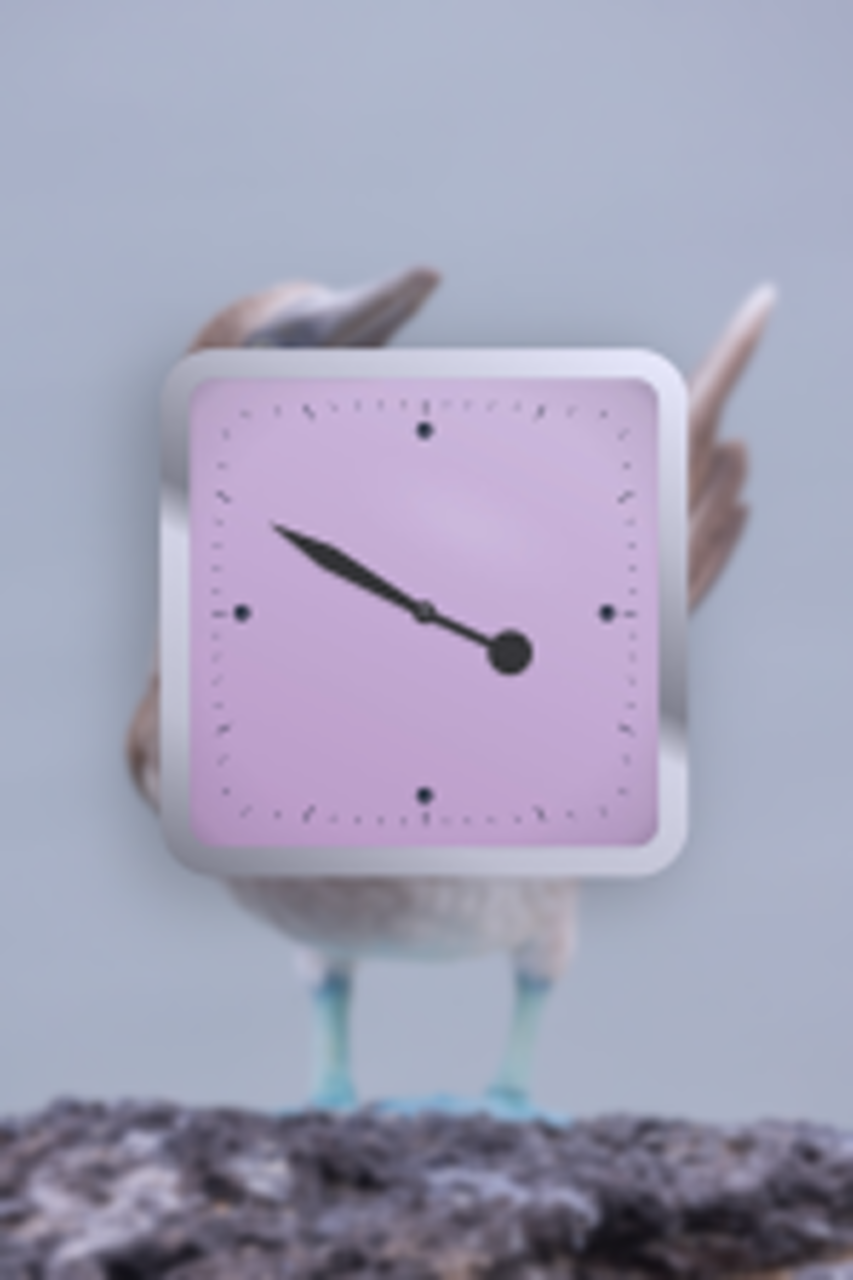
3:50
